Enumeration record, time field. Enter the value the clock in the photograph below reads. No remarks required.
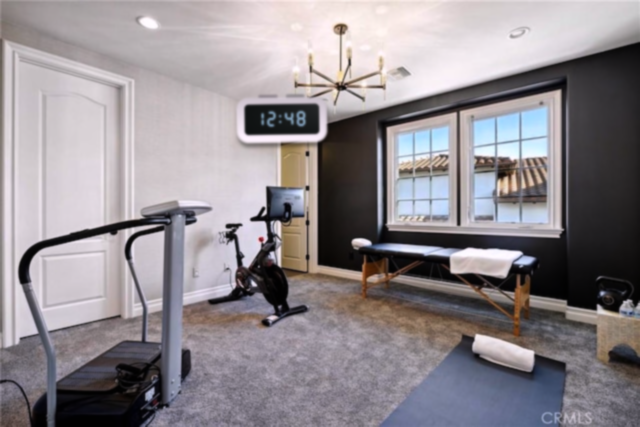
12:48
